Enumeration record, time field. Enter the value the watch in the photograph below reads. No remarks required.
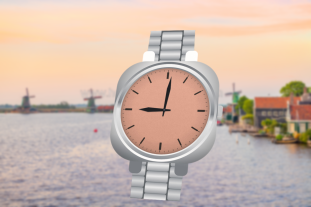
9:01
